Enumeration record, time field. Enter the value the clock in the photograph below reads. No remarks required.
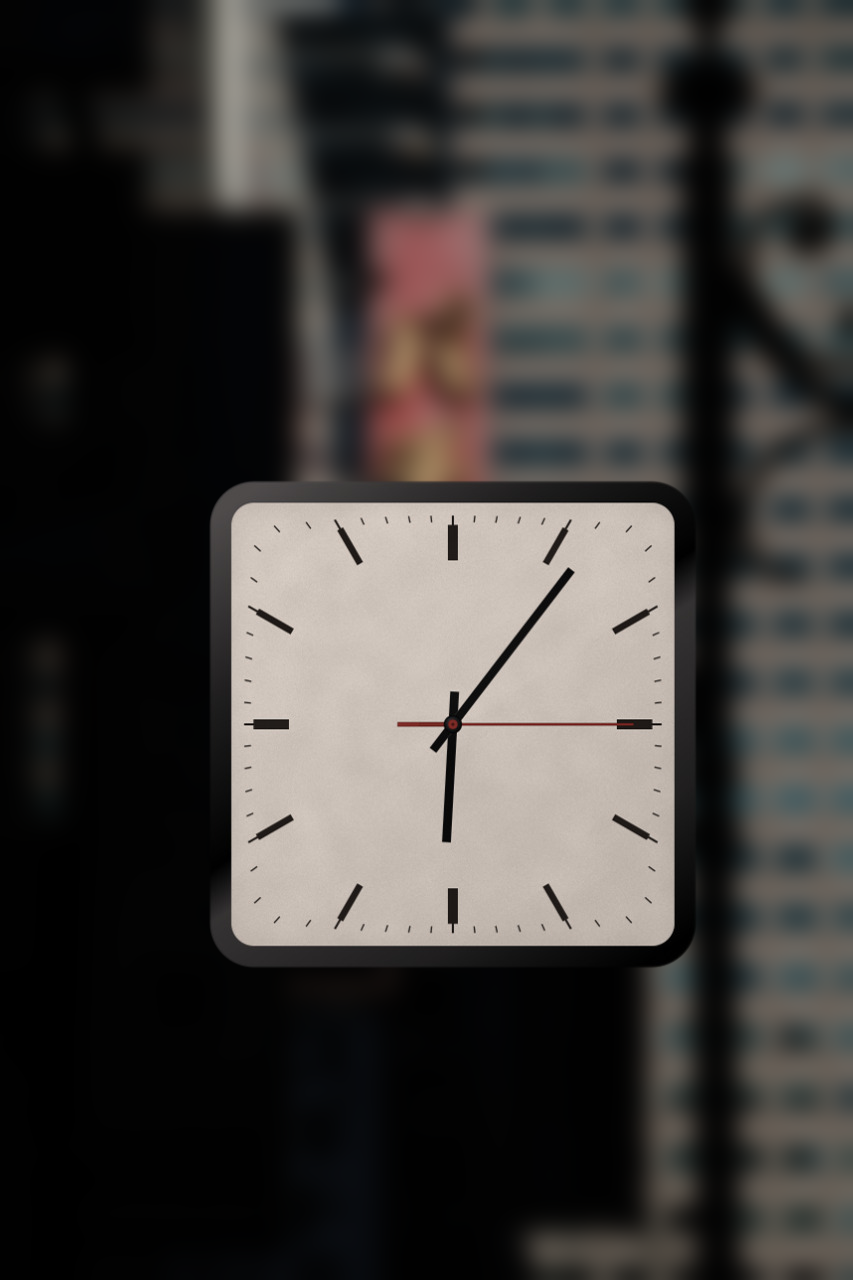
6:06:15
